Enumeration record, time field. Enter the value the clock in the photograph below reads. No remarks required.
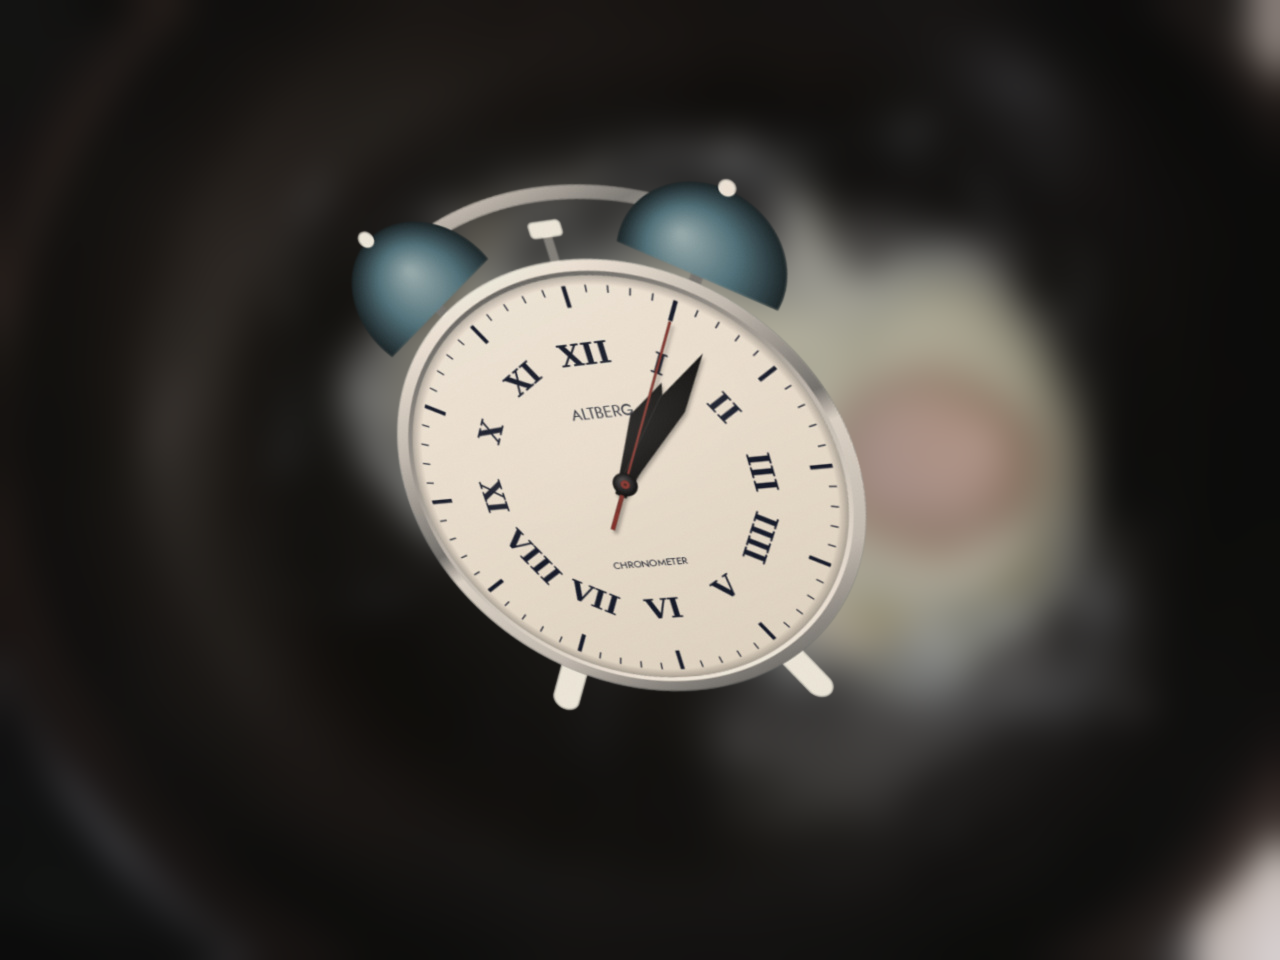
1:07:05
